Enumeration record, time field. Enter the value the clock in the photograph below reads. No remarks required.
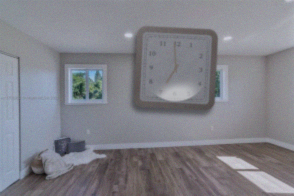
6:59
